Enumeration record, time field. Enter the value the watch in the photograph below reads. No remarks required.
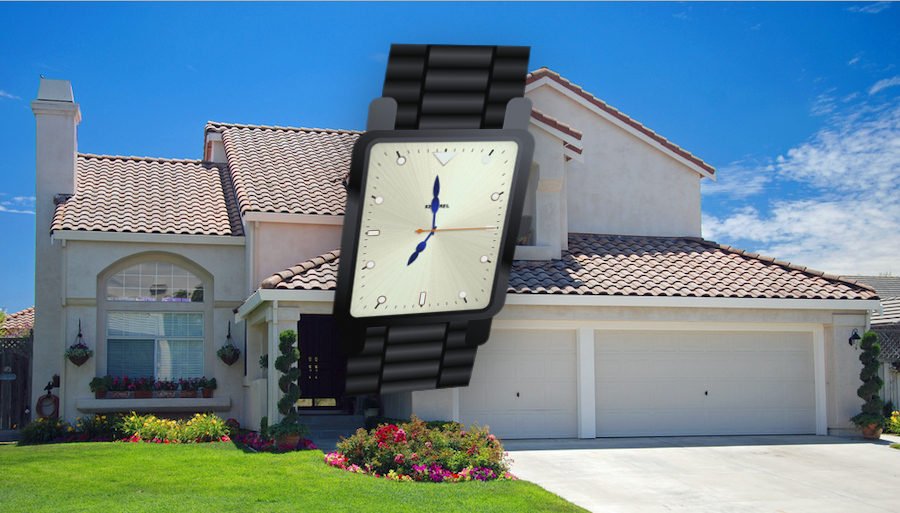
6:59:15
